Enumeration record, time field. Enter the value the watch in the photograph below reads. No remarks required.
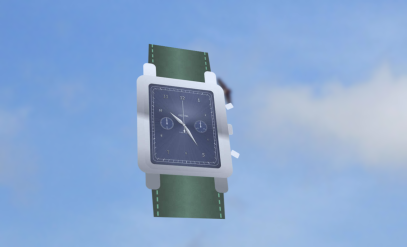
10:25
